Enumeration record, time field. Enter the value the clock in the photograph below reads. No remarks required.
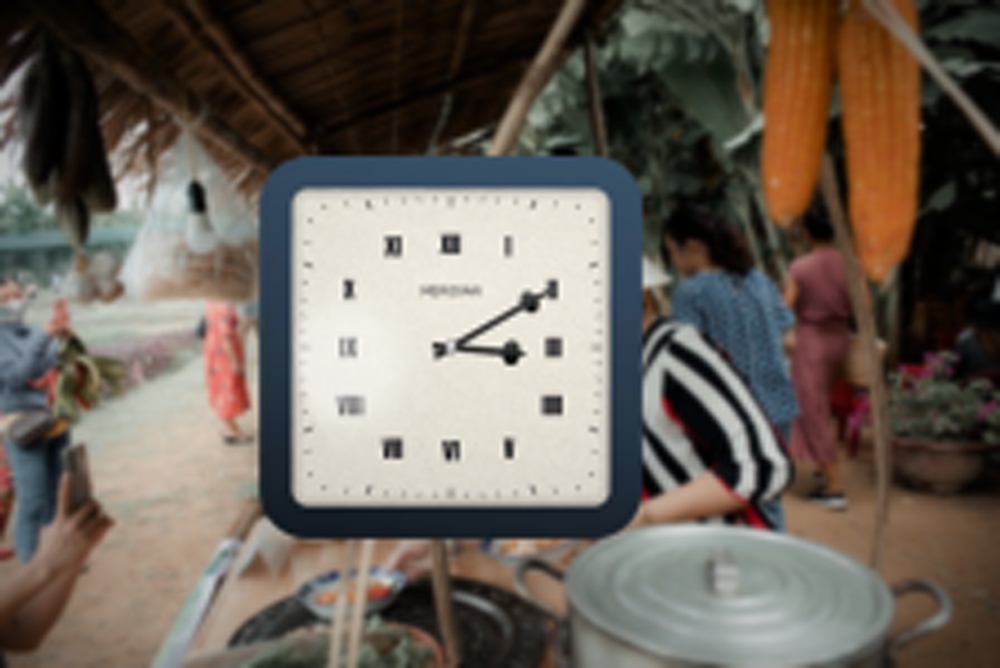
3:10
